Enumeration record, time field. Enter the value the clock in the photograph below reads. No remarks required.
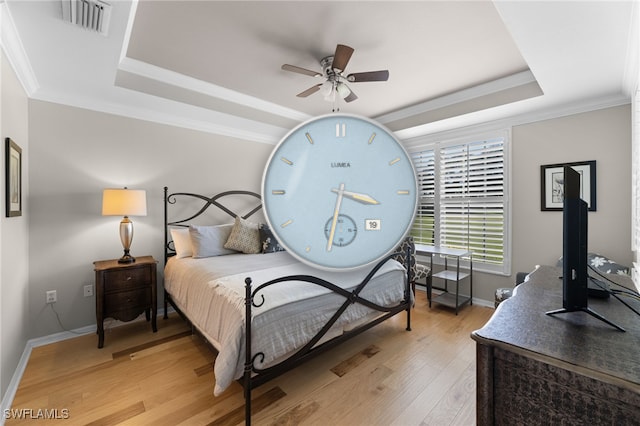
3:32
